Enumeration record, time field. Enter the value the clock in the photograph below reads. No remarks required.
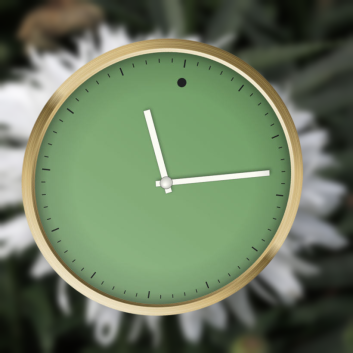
11:13
